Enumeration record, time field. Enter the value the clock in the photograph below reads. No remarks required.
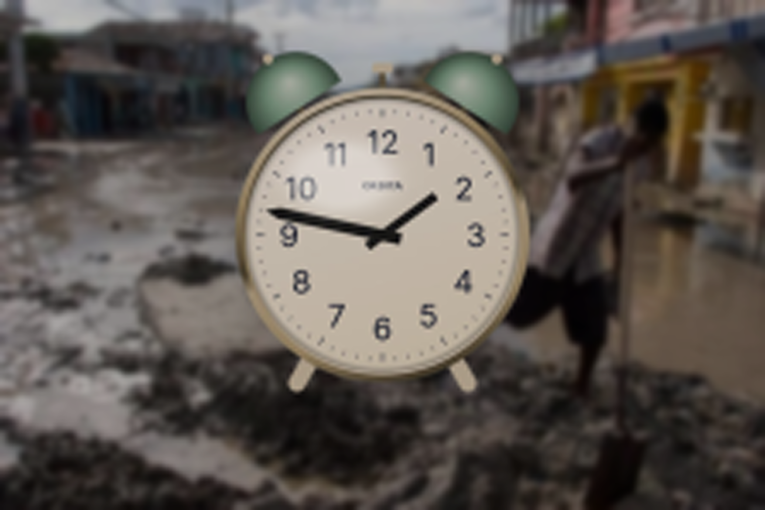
1:47
